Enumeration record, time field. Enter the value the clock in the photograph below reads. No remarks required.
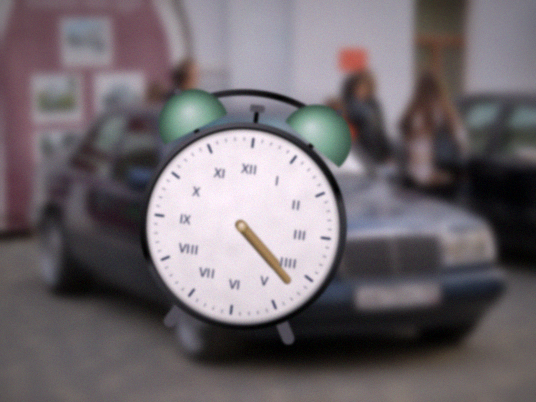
4:22
